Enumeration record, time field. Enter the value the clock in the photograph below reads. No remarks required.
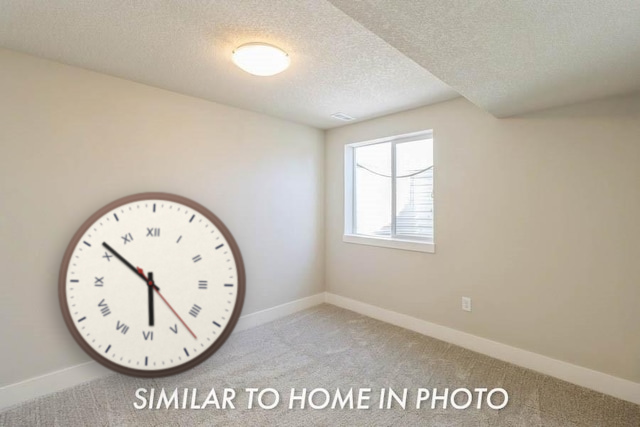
5:51:23
